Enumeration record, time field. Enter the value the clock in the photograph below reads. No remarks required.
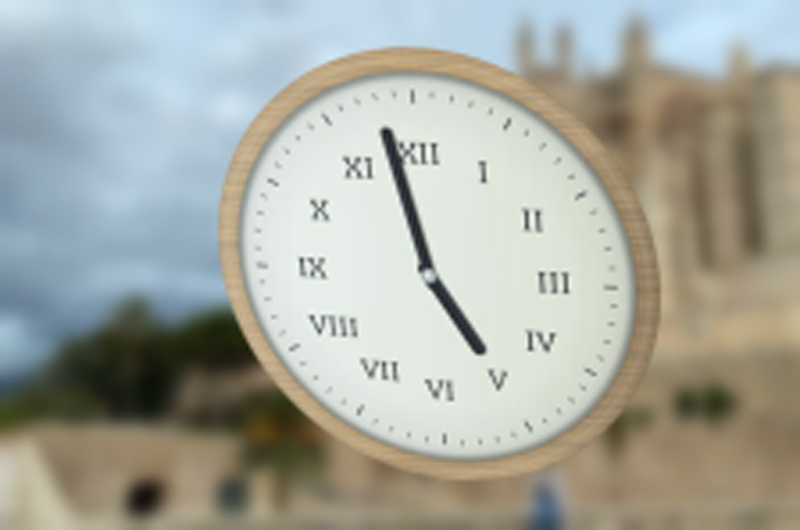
4:58
